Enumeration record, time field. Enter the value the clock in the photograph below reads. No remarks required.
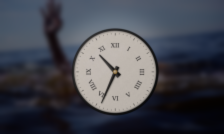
10:34
